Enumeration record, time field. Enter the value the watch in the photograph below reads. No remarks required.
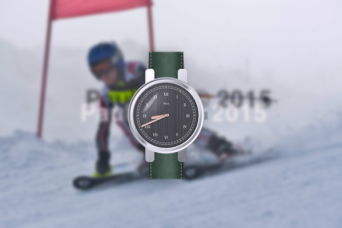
8:41
